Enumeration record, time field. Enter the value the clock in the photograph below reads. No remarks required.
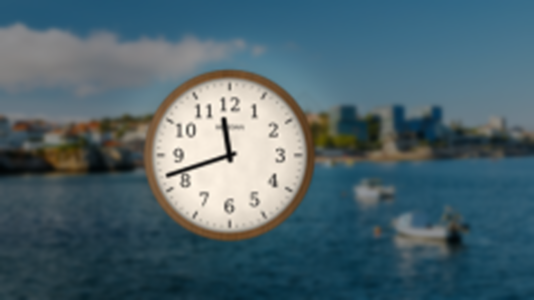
11:42
